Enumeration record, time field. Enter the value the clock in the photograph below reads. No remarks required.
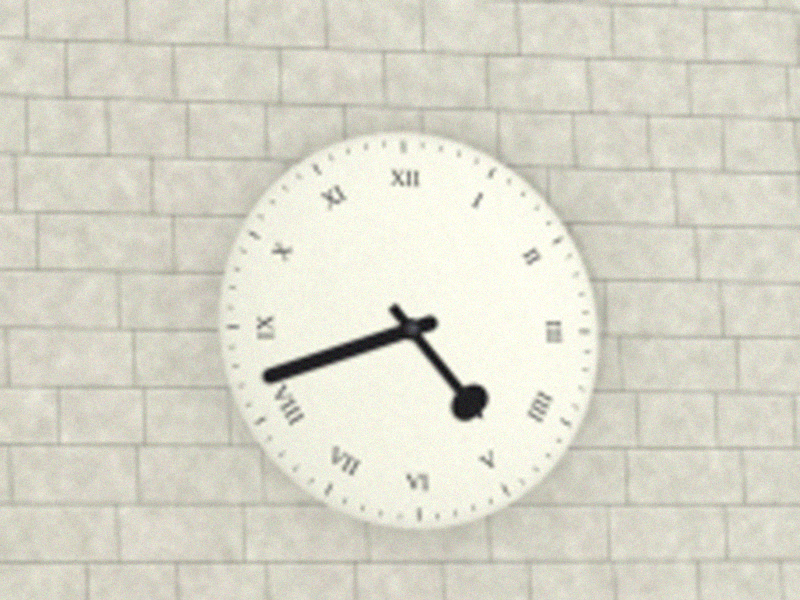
4:42
